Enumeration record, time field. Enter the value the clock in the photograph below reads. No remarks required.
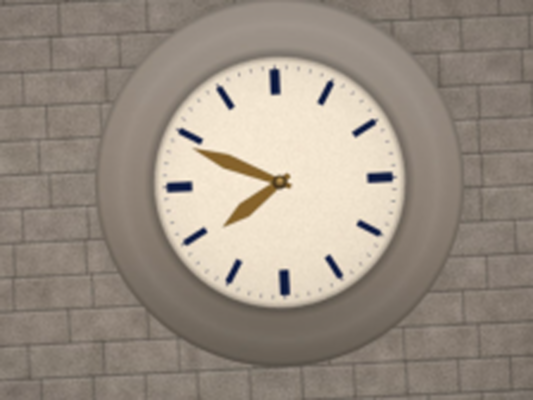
7:49
